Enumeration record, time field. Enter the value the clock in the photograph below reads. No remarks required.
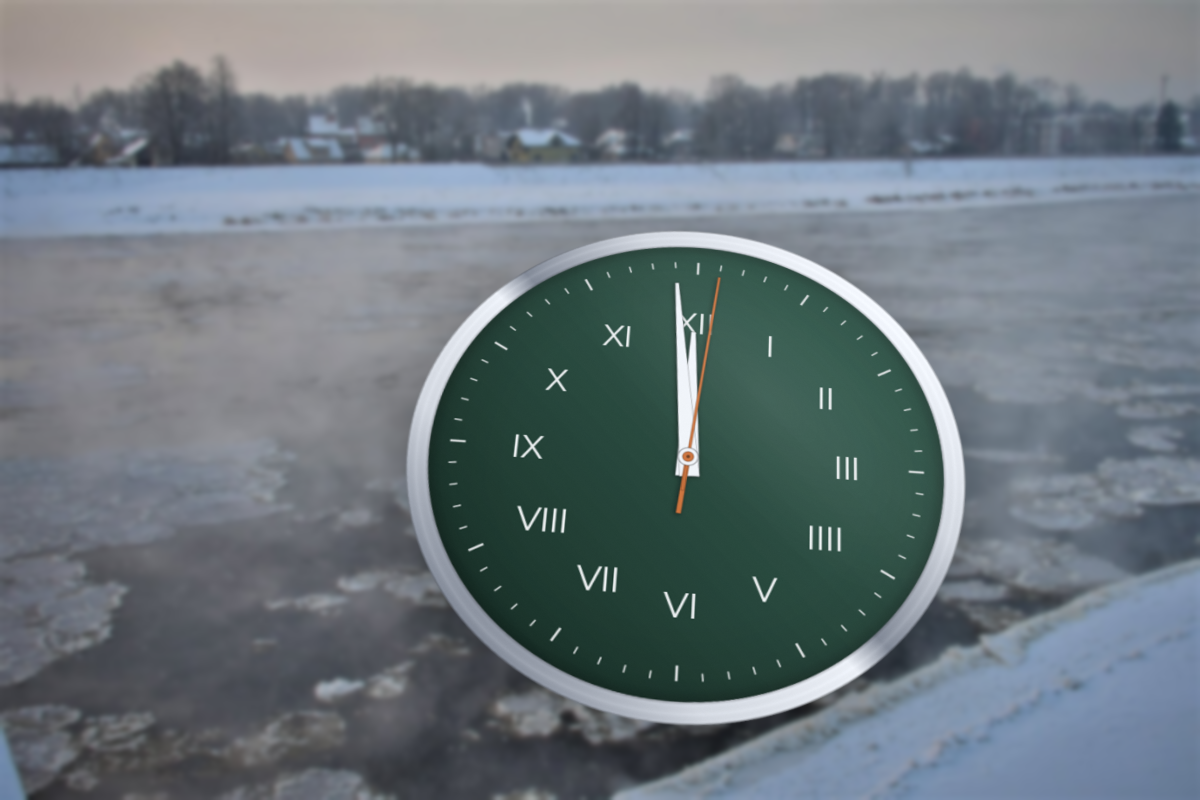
11:59:01
